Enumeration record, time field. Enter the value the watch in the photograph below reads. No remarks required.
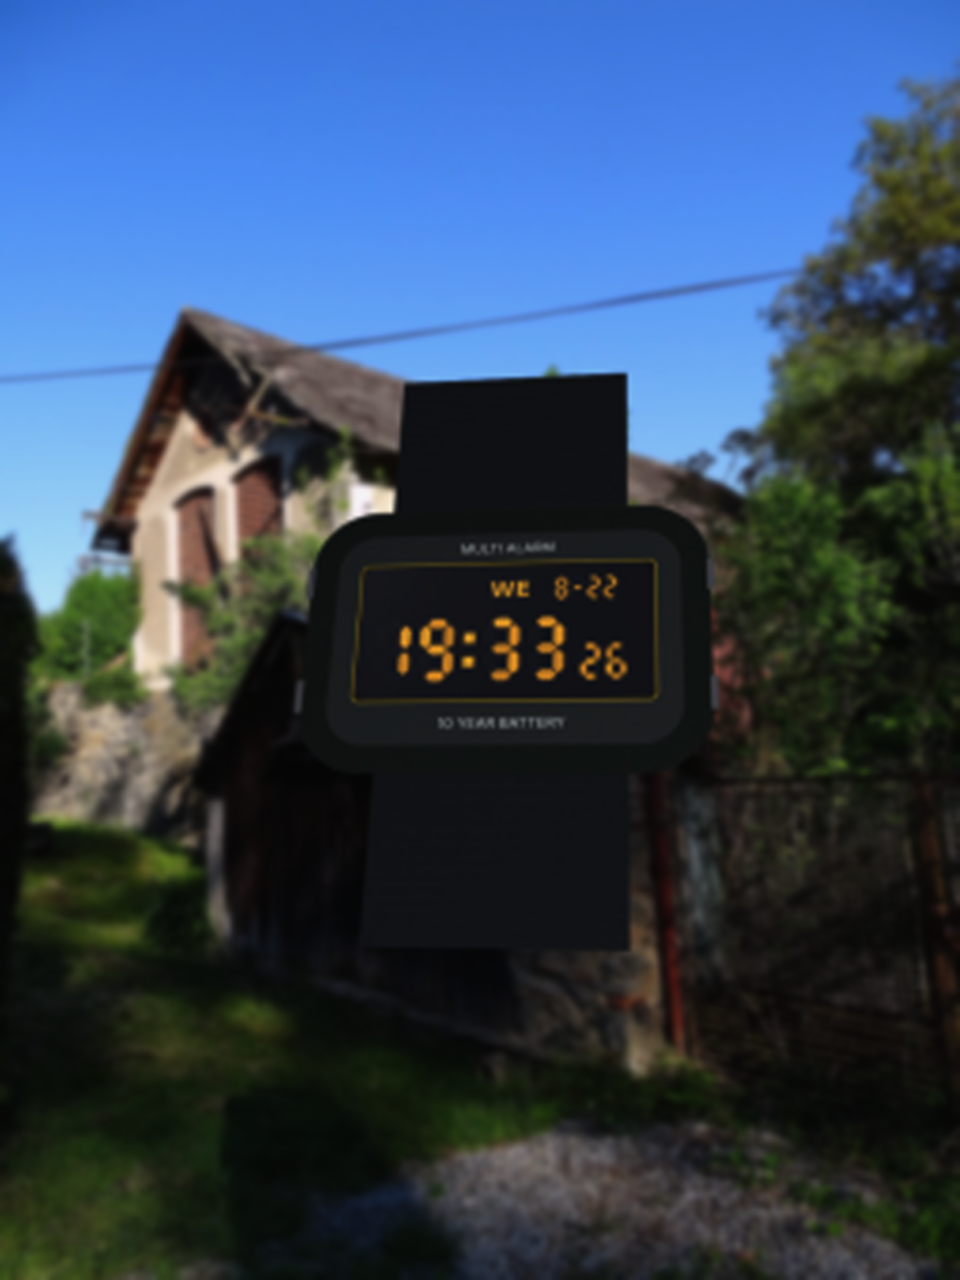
19:33:26
